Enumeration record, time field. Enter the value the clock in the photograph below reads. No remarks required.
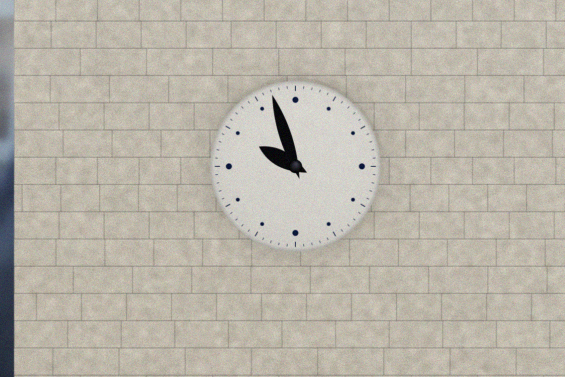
9:57
